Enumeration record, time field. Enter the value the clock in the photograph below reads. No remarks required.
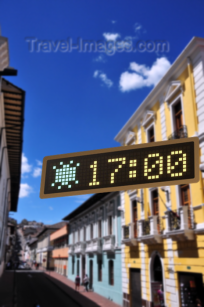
17:00
